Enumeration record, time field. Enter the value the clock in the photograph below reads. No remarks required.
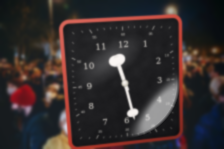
11:28
